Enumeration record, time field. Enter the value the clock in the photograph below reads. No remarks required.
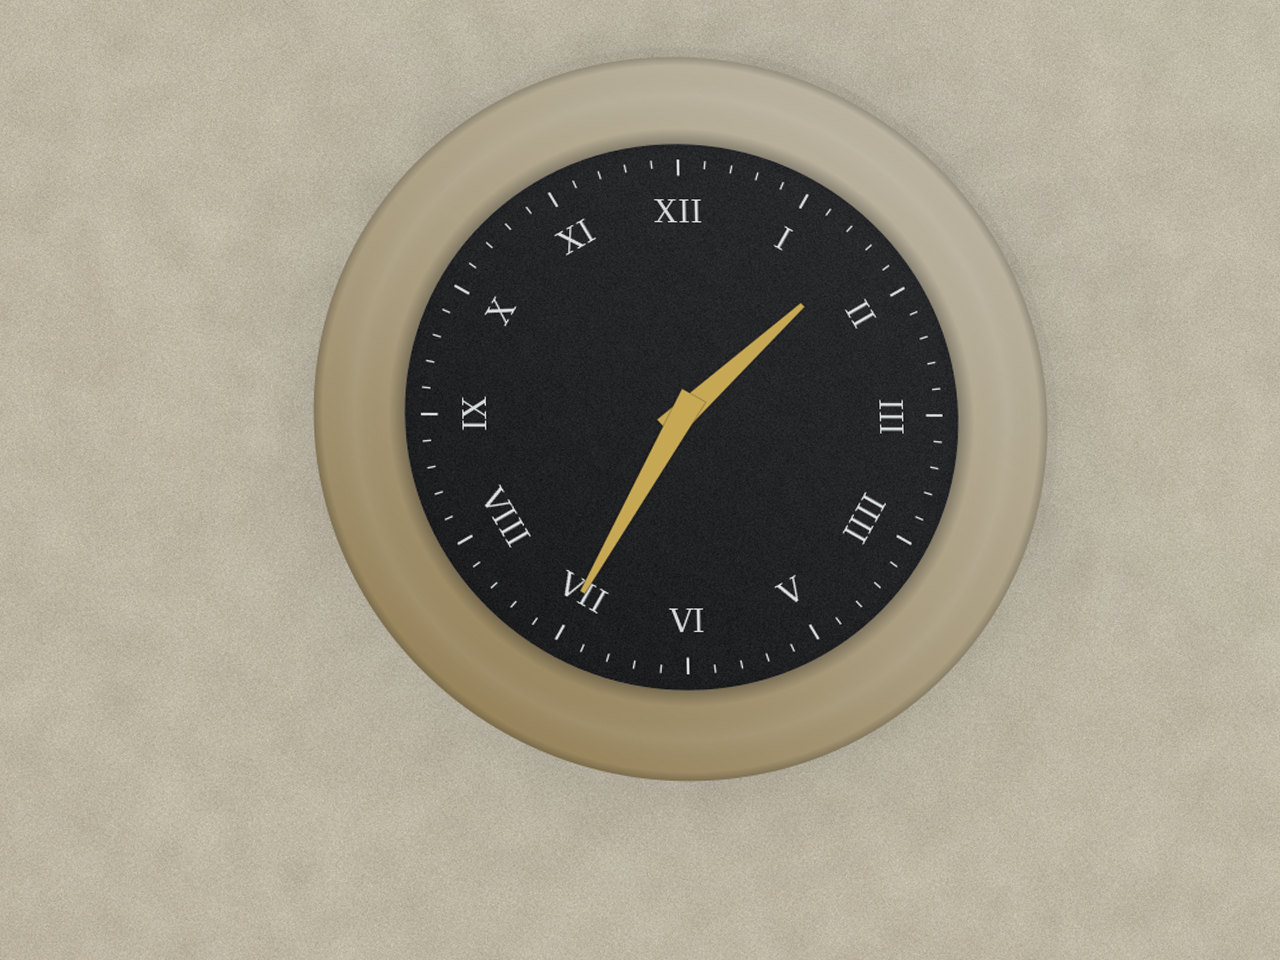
1:35
